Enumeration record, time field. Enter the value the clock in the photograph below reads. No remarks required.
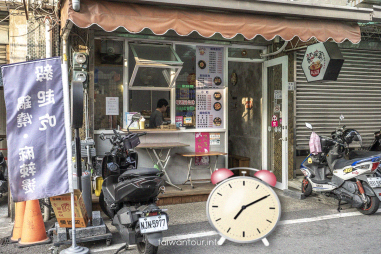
7:10
